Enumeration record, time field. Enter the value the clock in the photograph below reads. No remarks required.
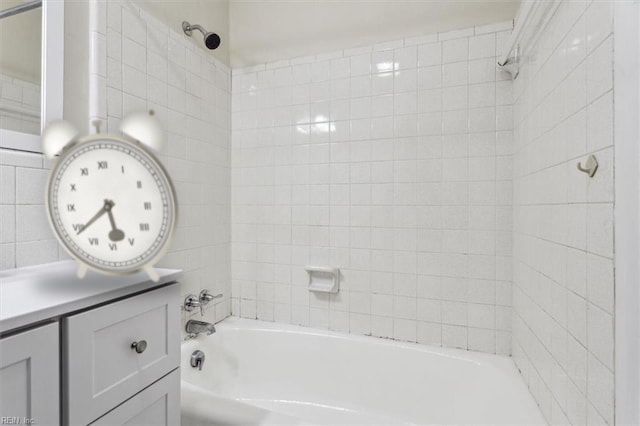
5:39
